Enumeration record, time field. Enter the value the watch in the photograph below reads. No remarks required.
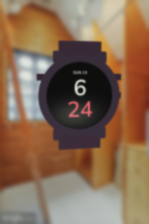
6:24
